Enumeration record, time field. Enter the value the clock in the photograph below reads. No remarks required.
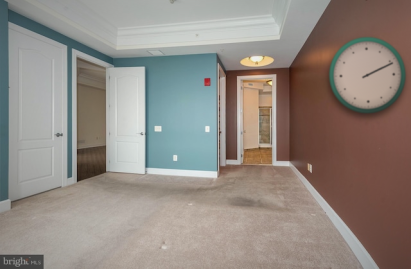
2:11
